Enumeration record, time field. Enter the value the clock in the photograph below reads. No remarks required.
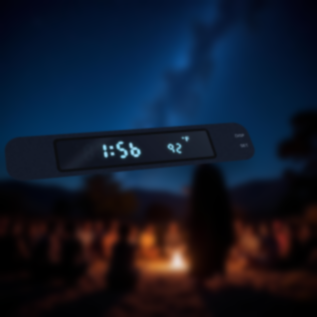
1:56
